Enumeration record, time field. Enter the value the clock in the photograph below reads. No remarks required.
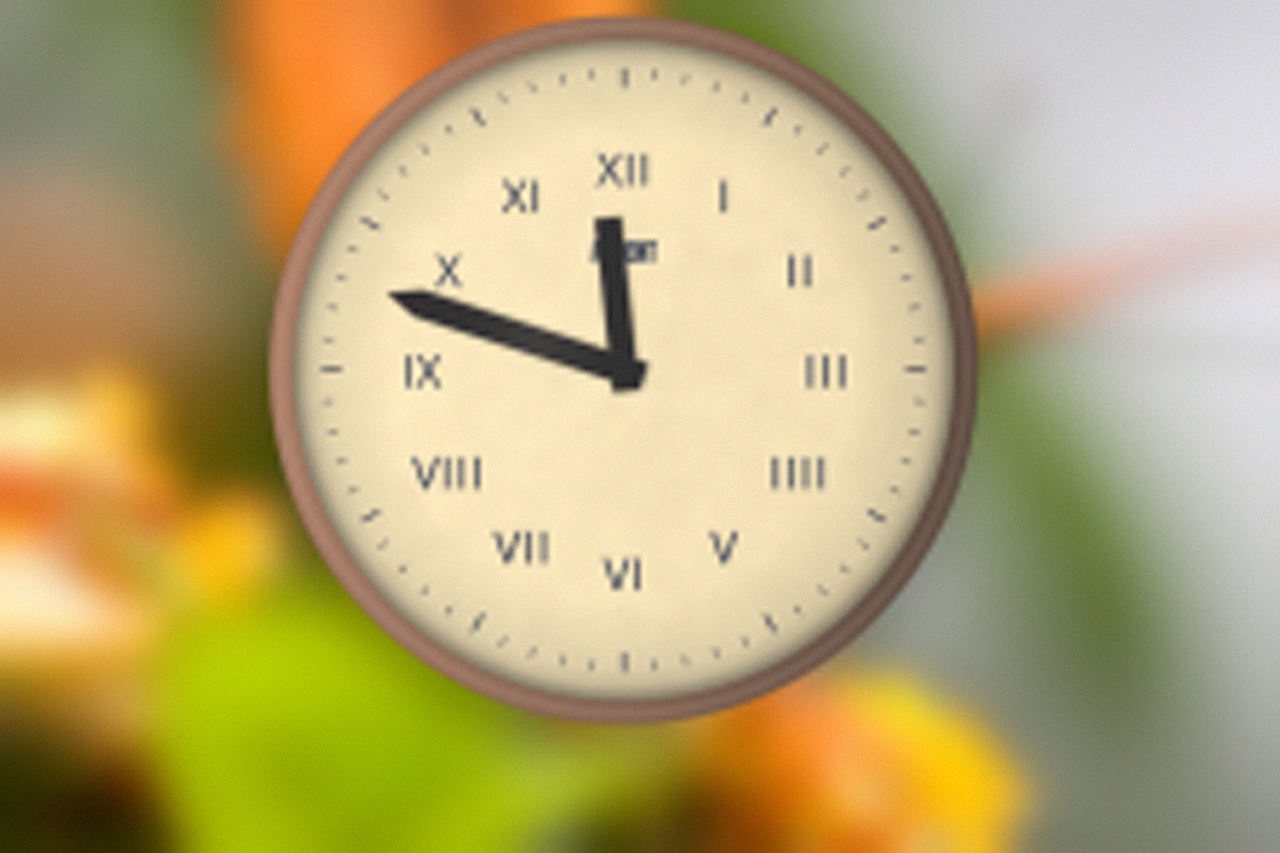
11:48
